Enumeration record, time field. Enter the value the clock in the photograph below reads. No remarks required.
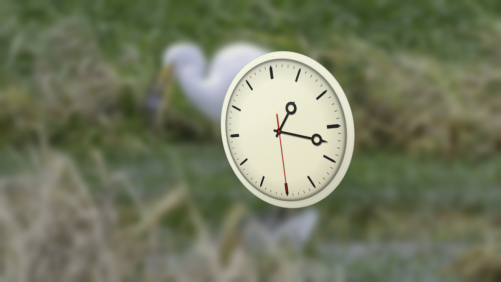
1:17:30
